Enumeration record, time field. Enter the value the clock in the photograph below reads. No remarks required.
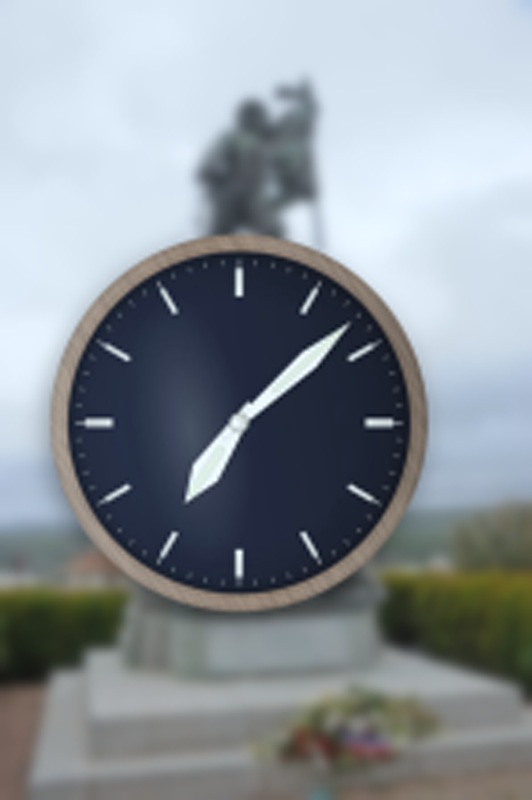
7:08
